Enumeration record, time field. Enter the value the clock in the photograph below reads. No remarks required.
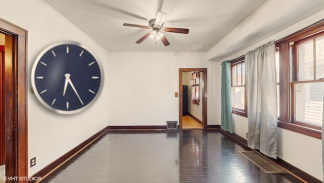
6:25
